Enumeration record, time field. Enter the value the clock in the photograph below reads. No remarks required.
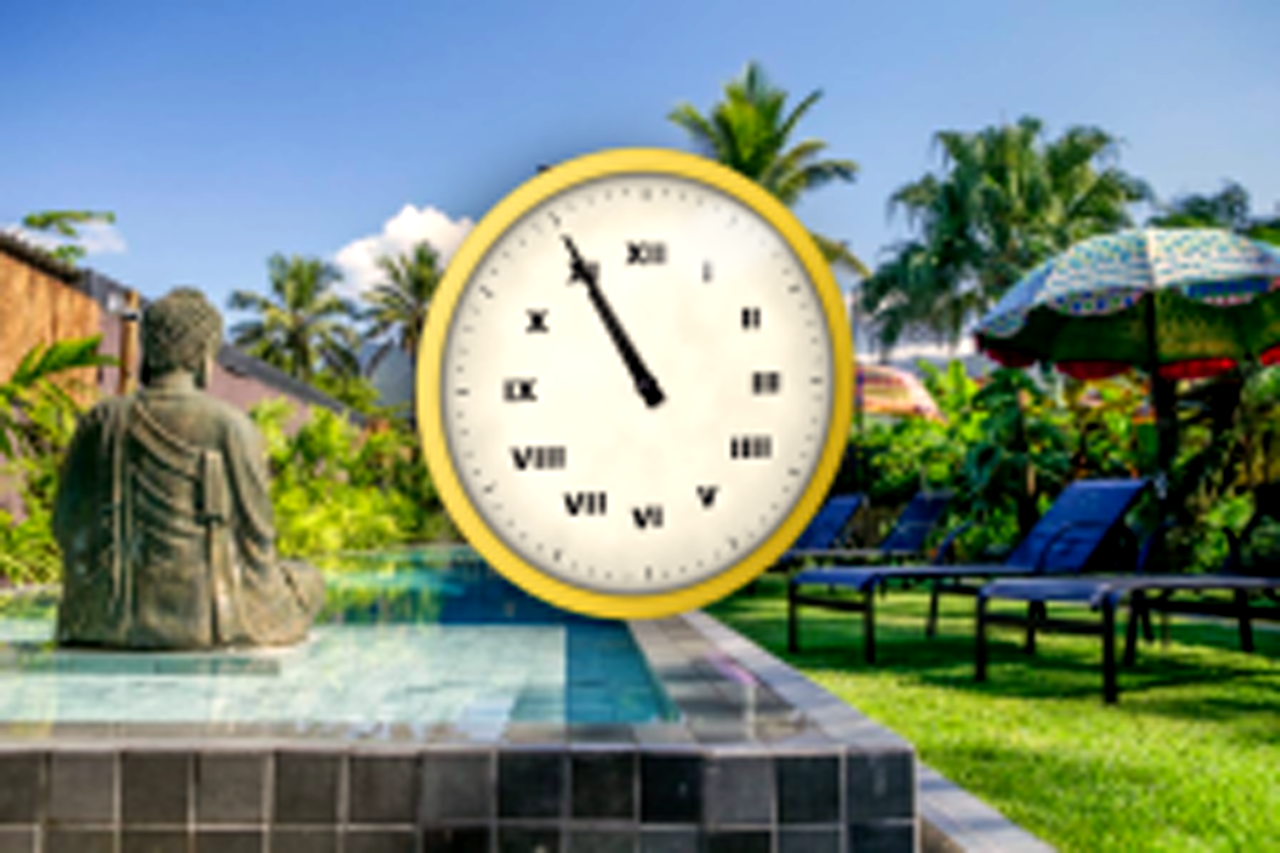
10:55
